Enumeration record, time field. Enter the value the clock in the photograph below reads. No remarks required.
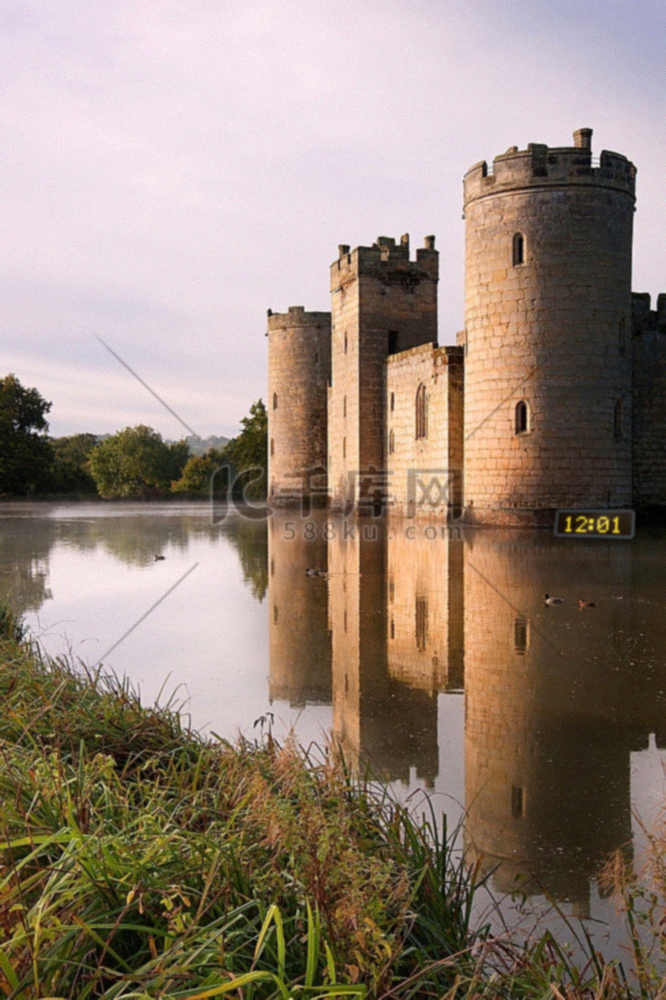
12:01
